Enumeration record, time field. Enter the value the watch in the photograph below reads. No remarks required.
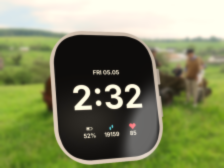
2:32
